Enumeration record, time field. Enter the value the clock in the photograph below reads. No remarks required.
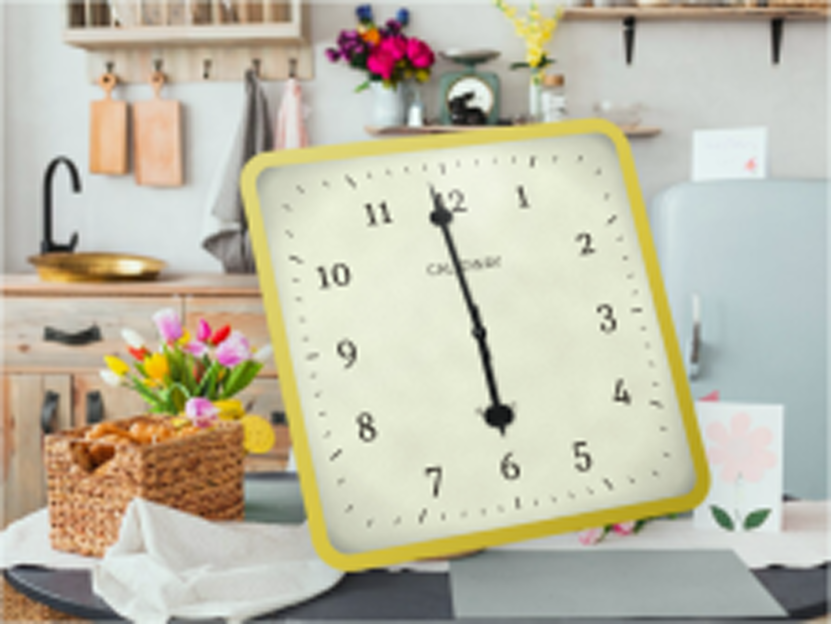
5:59
